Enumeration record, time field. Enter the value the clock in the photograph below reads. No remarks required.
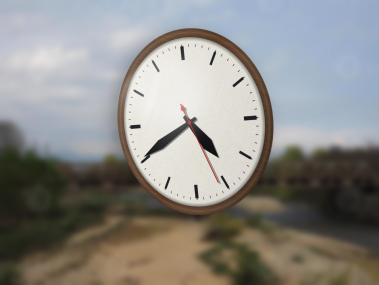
4:40:26
